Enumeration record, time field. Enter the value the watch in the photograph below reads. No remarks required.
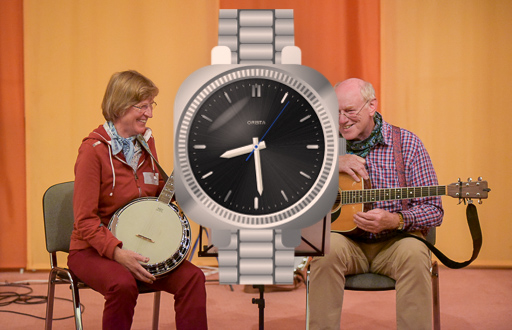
8:29:06
